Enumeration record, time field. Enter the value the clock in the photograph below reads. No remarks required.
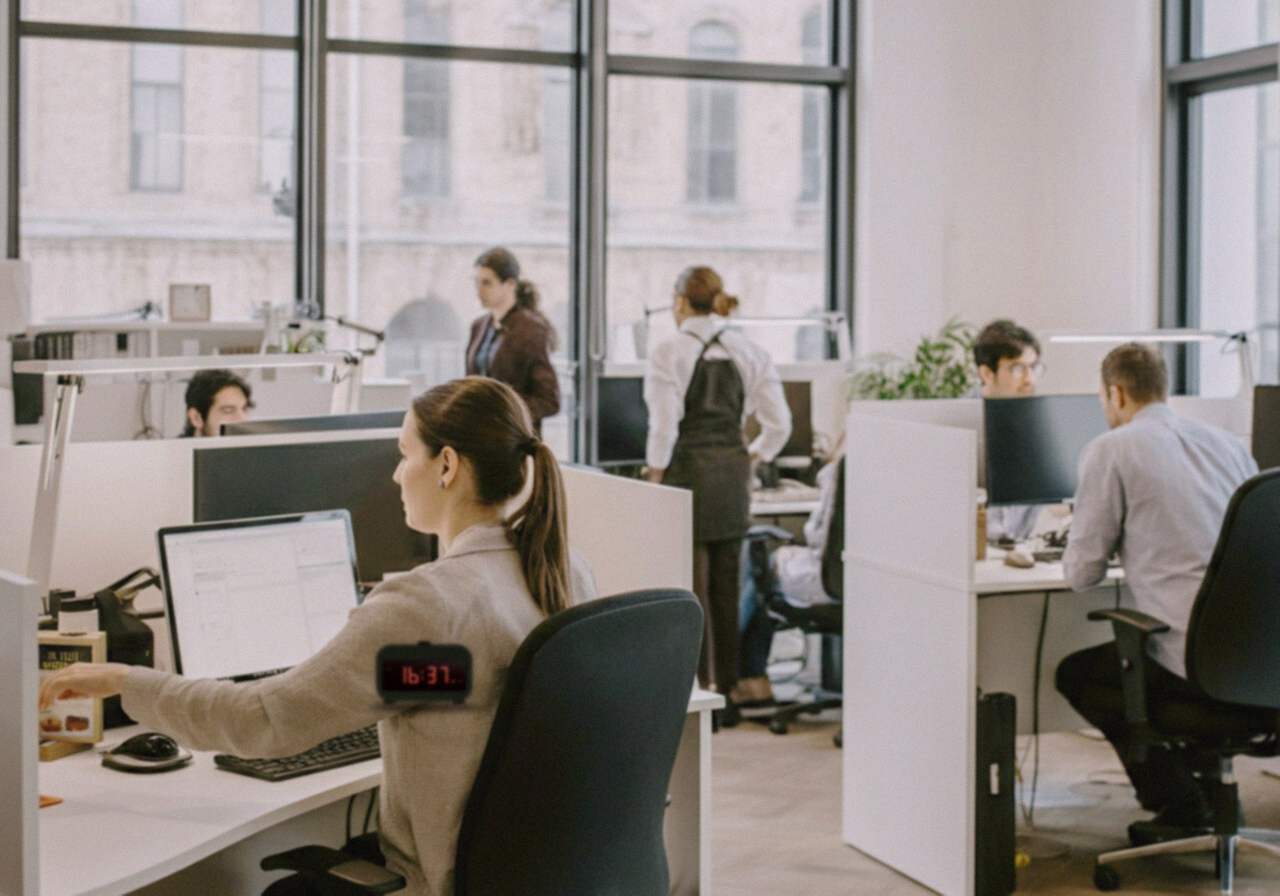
16:37
